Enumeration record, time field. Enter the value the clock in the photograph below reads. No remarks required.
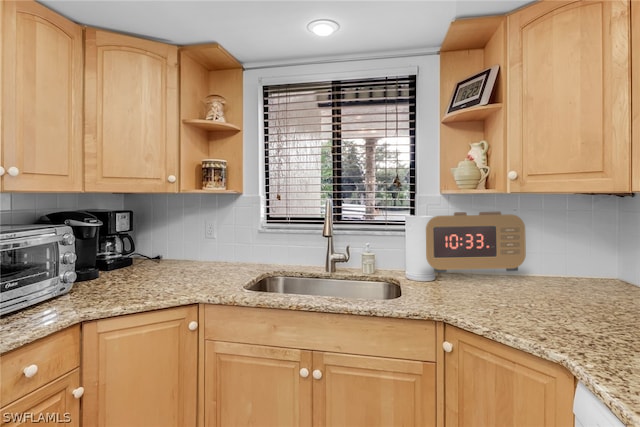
10:33
